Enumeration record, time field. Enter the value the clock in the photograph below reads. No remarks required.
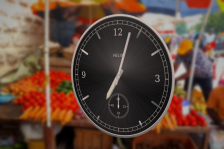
7:03
